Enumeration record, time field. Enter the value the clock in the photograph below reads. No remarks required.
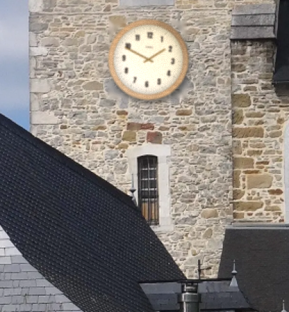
1:49
